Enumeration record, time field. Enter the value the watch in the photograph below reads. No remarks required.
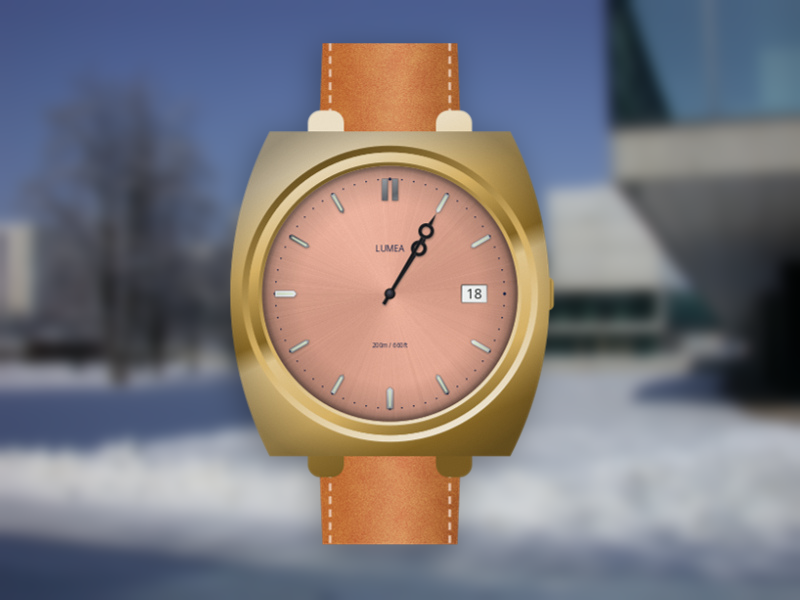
1:05
